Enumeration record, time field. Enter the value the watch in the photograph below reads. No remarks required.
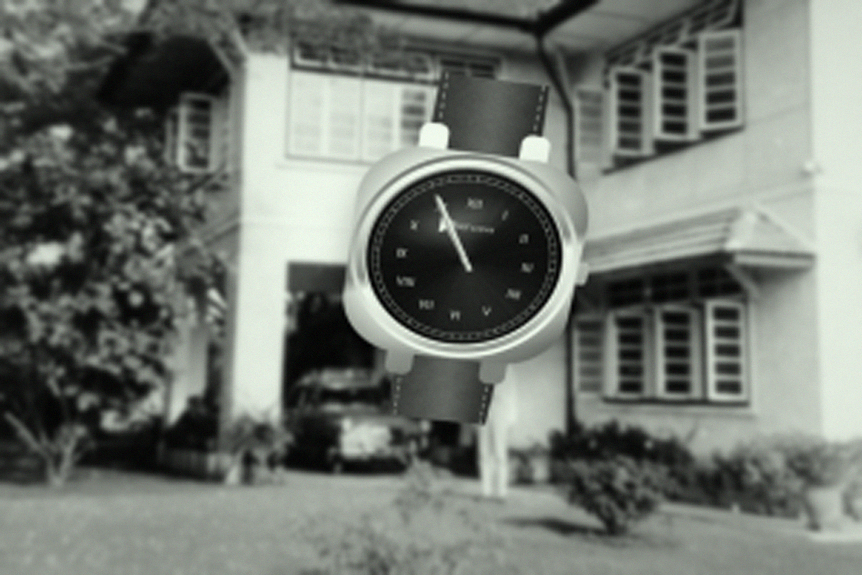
10:55
